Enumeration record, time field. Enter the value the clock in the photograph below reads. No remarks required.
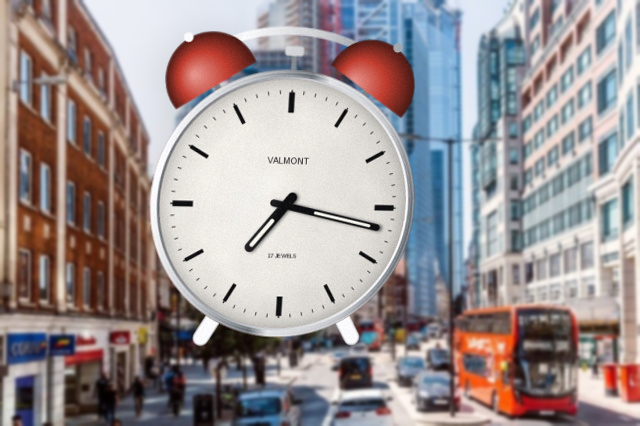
7:17
